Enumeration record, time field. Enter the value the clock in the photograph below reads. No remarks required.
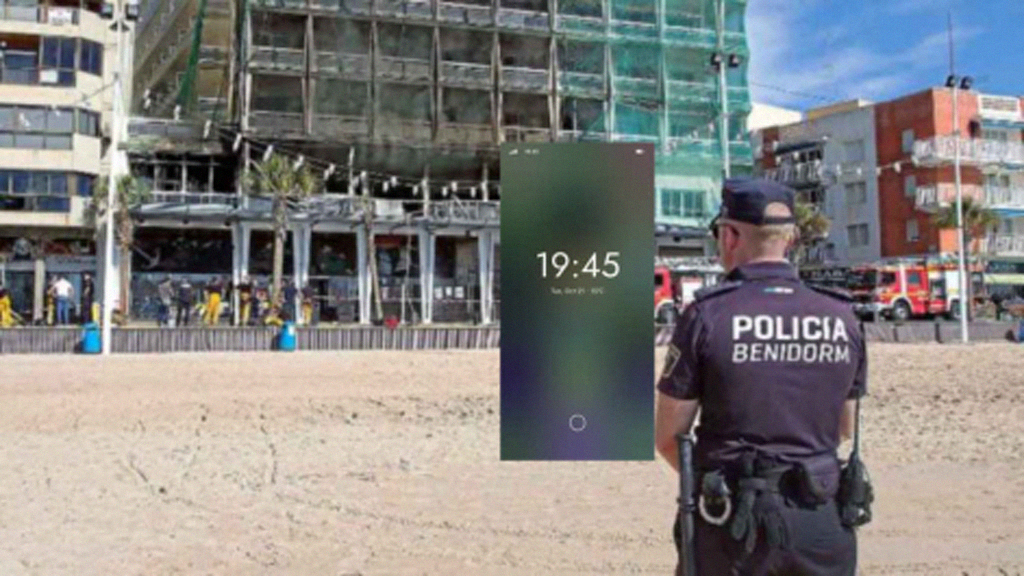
19:45
